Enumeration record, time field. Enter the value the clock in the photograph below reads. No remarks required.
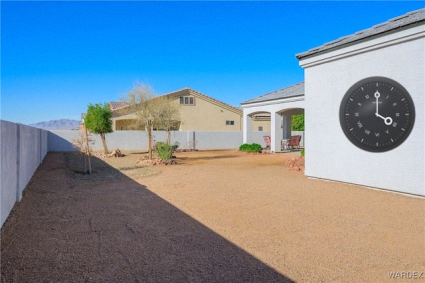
4:00
